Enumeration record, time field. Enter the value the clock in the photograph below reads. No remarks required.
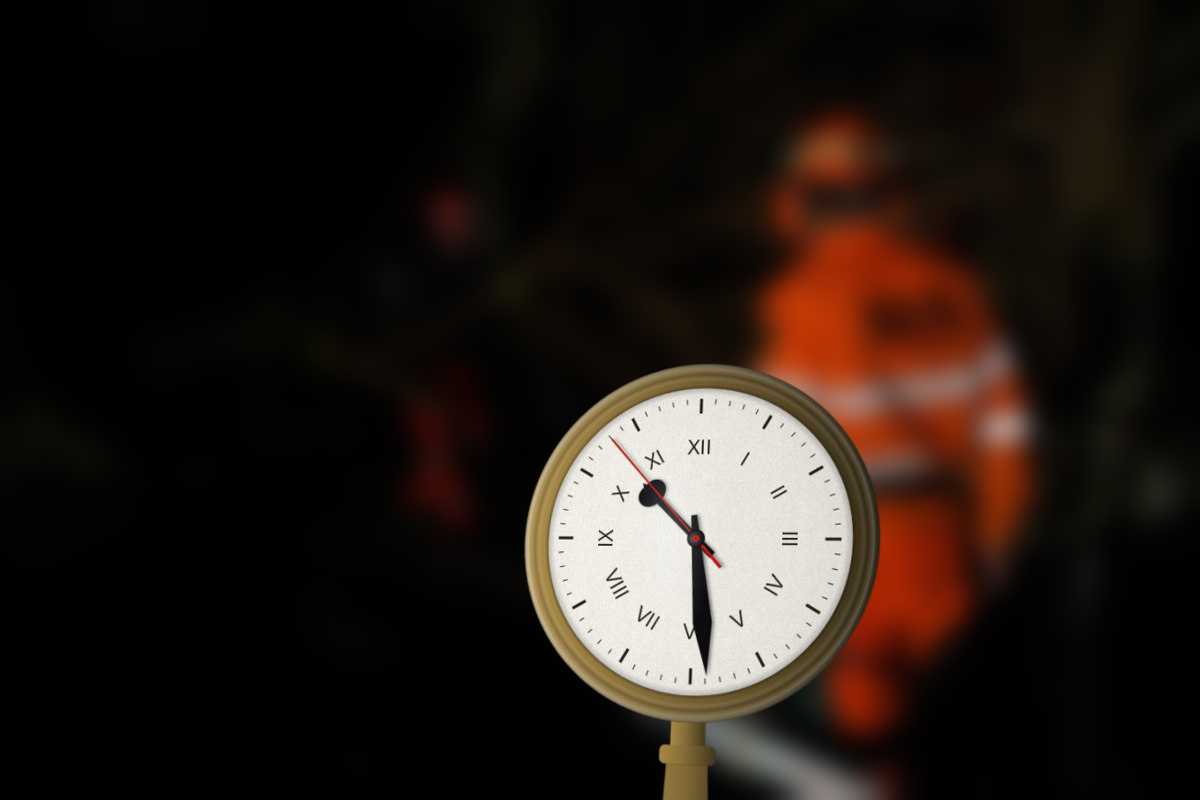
10:28:53
